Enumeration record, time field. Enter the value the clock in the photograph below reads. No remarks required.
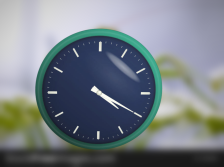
4:20
